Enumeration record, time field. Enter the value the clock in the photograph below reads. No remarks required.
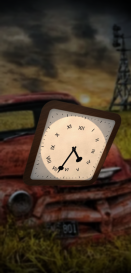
4:33
